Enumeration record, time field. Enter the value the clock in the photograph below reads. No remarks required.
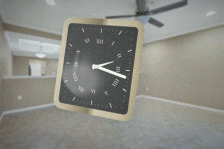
2:17
